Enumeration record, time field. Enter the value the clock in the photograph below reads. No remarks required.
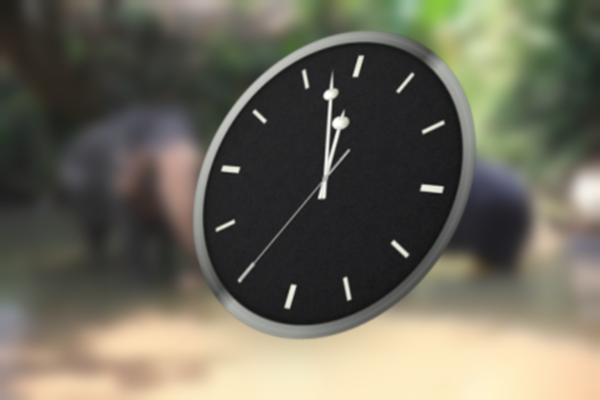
11:57:35
